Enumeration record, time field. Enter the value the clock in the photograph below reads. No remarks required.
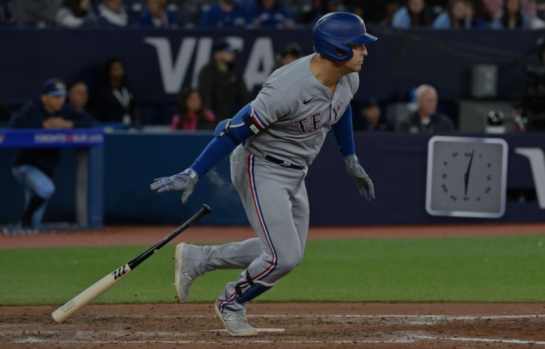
6:02
